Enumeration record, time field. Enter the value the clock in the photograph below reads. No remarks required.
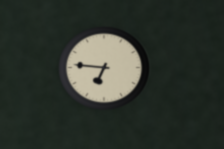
6:46
